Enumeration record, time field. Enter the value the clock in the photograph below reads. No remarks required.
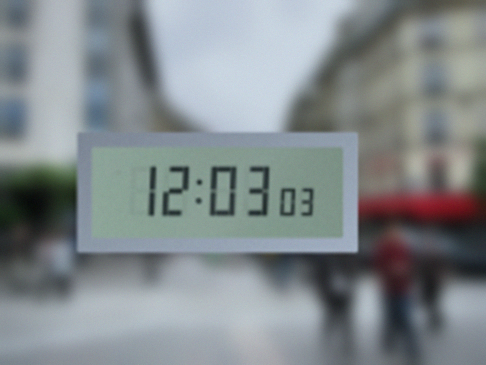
12:03:03
